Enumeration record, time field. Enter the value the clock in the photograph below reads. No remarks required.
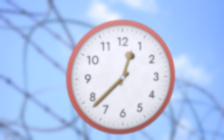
12:38
